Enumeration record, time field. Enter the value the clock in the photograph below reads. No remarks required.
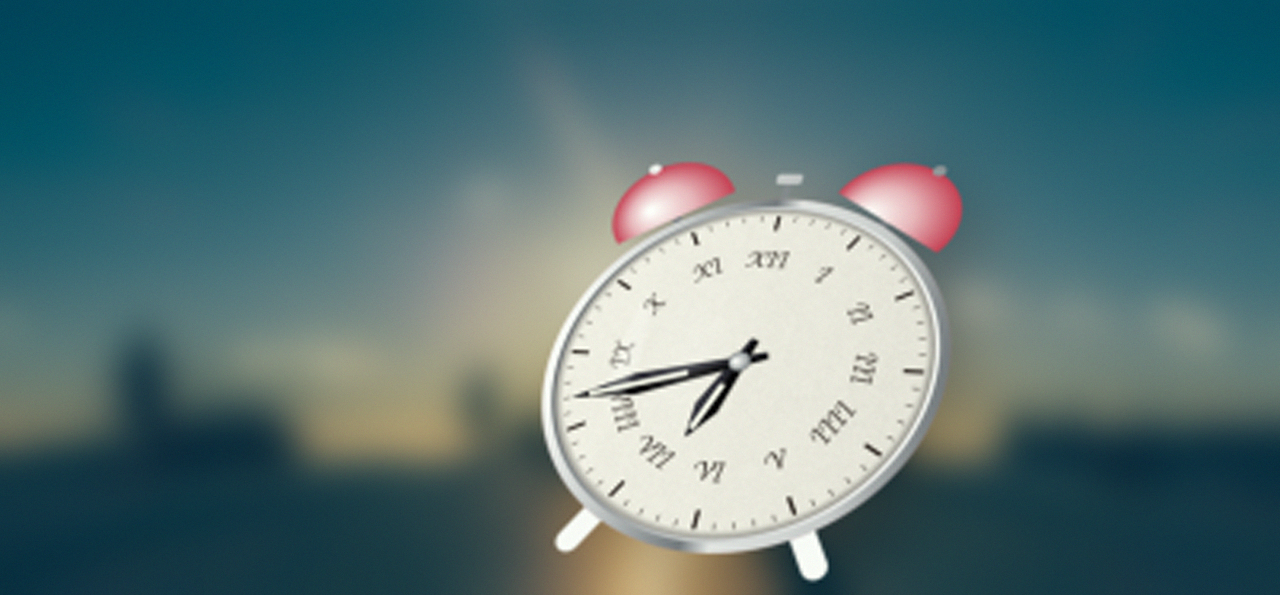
6:42
